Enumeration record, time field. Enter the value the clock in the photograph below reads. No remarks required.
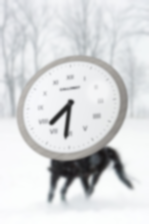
7:31
